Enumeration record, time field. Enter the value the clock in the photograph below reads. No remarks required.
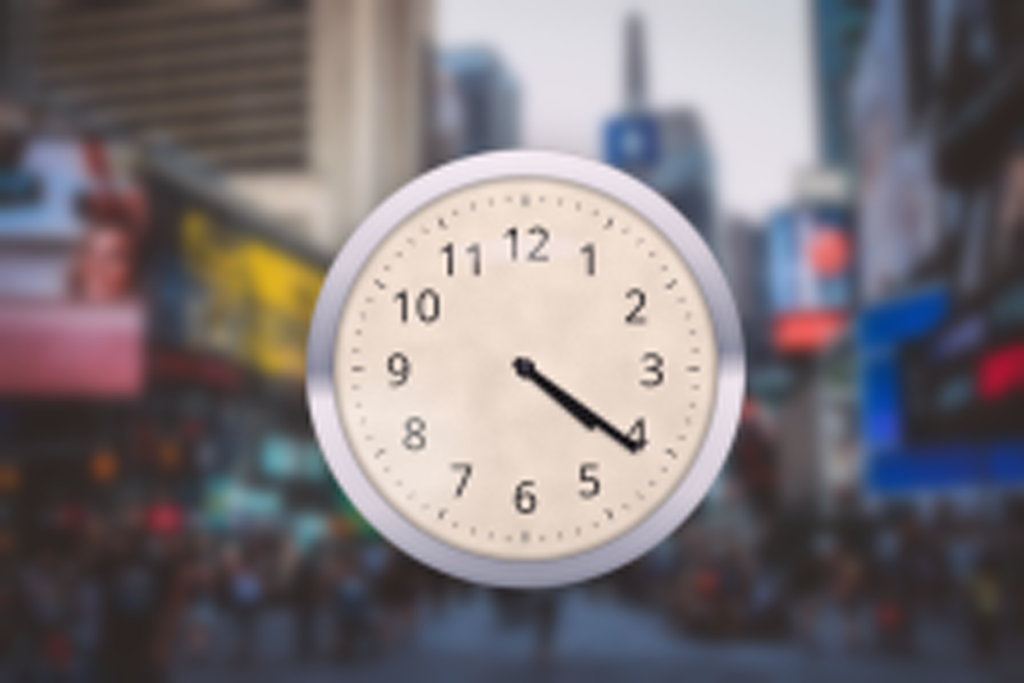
4:21
